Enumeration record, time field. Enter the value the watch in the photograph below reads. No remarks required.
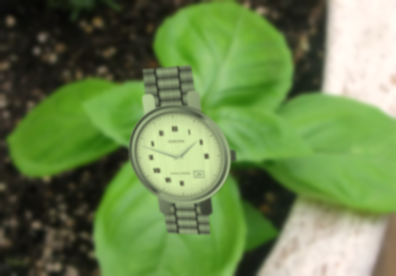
1:48
